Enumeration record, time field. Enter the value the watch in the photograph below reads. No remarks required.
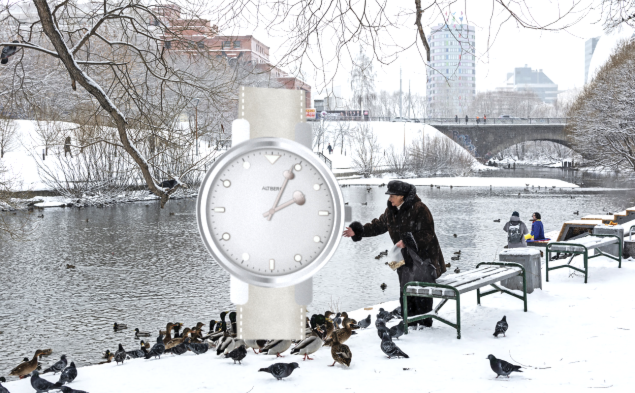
2:04
